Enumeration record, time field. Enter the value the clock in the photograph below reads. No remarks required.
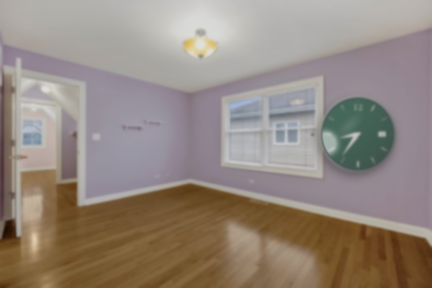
8:36
